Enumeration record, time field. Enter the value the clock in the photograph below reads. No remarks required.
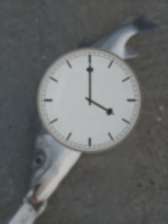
4:00
